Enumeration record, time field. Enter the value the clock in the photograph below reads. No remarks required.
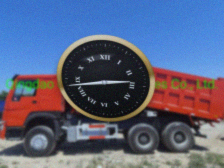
2:43
